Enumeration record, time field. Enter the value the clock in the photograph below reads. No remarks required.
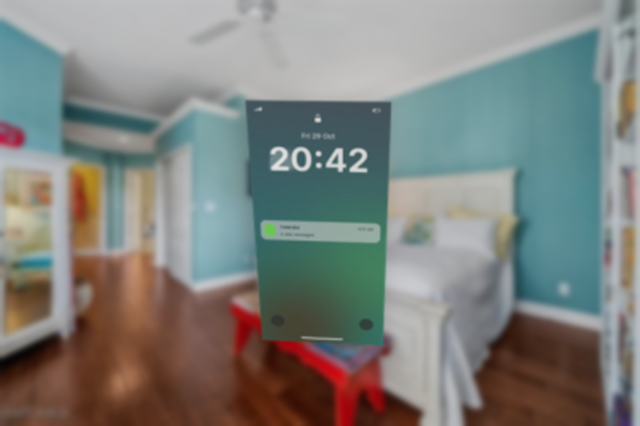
20:42
